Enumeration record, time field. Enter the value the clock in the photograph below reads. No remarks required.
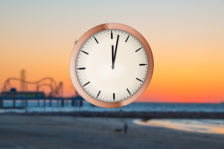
12:02
